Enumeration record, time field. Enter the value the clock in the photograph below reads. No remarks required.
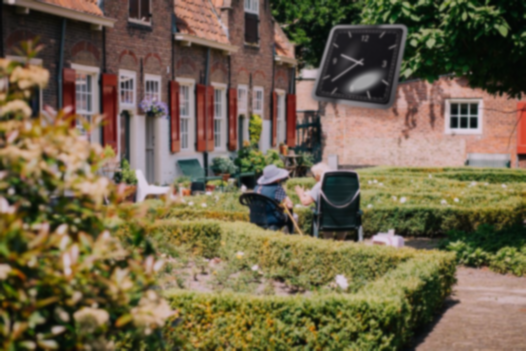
9:38
